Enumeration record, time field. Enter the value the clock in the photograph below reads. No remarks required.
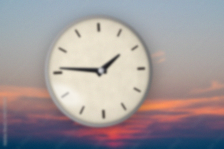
1:46
